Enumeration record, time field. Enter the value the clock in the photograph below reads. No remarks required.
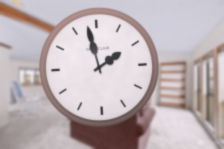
1:58
